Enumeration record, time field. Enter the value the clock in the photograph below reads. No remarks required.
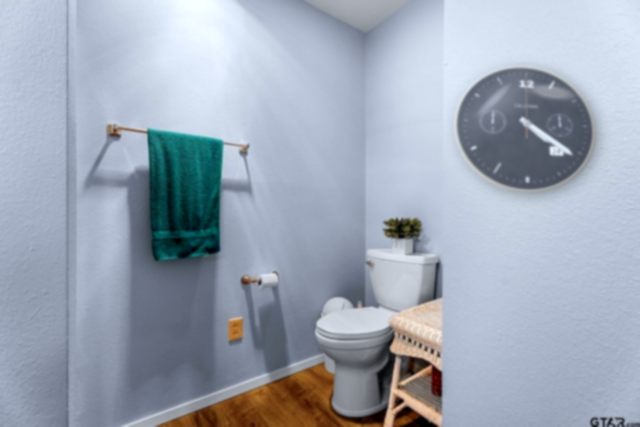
4:21
